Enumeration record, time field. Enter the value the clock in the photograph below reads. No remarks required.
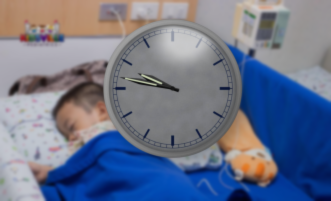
9:47
